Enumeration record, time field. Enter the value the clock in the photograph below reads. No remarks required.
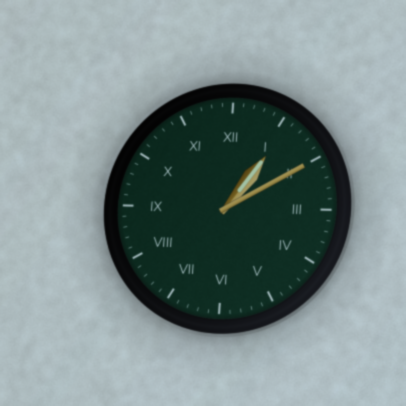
1:10
